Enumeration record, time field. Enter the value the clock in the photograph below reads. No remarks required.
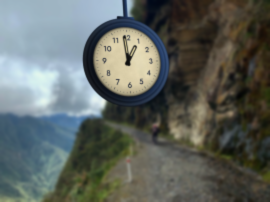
12:59
